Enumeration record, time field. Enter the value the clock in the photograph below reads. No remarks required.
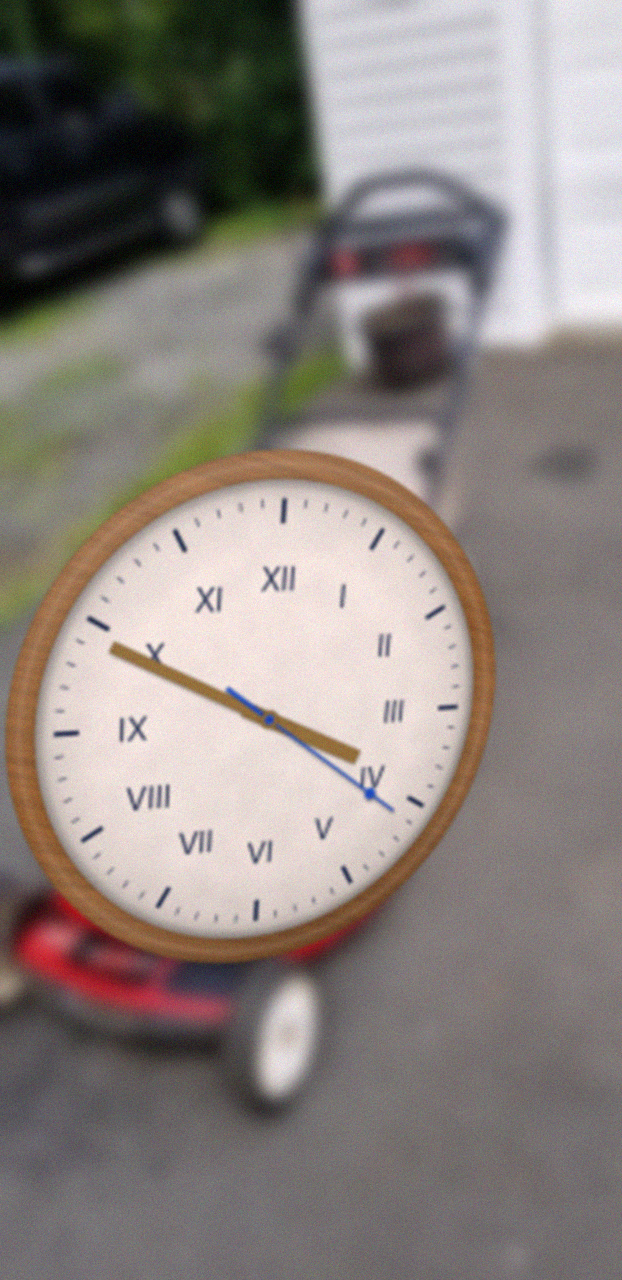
3:49:21
